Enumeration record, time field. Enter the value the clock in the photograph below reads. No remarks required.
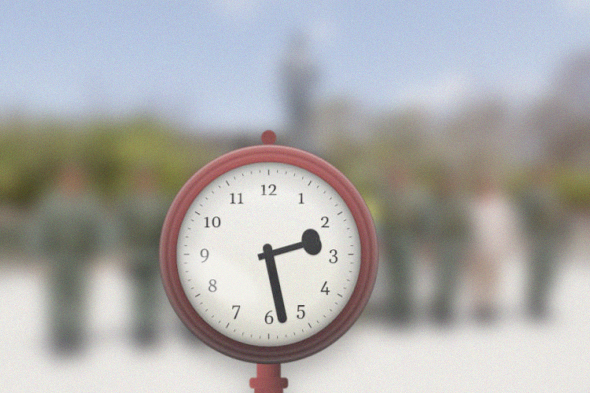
2:28
